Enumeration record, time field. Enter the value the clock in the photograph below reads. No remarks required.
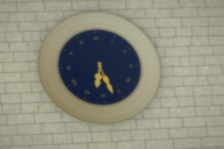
6:27
